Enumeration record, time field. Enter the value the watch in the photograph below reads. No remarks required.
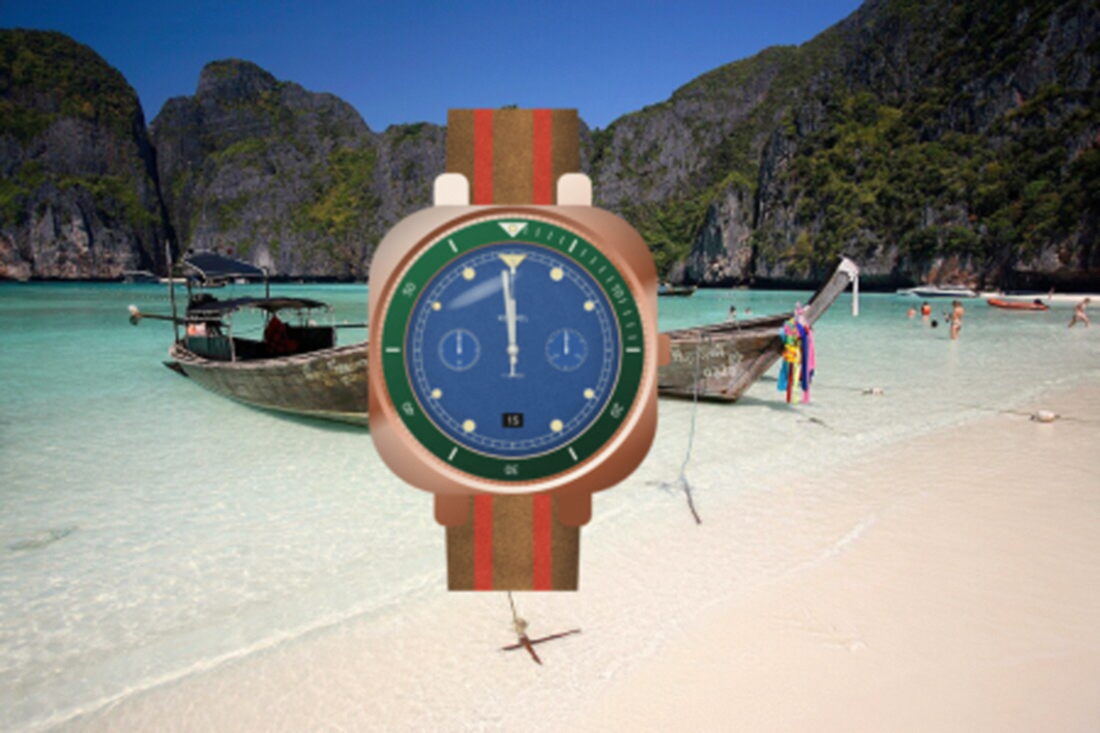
11:59
